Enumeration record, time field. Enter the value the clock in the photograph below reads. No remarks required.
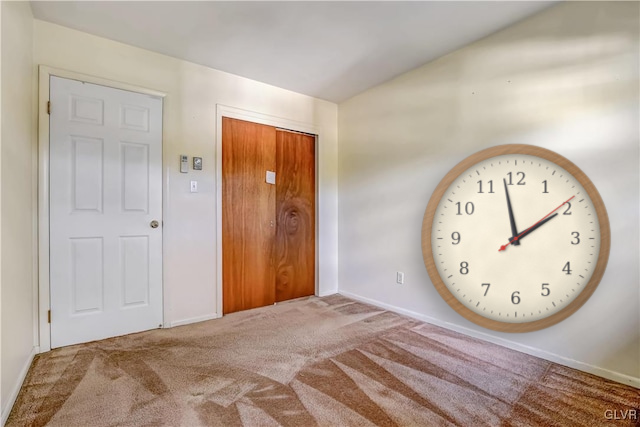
1:58:09
